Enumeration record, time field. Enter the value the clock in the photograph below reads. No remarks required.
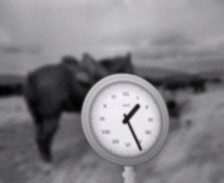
1:26
